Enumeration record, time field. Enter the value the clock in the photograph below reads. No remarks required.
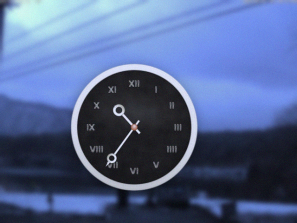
10:36
